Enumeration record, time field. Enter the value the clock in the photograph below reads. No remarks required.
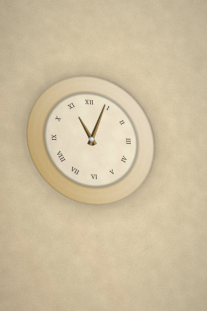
11:04
